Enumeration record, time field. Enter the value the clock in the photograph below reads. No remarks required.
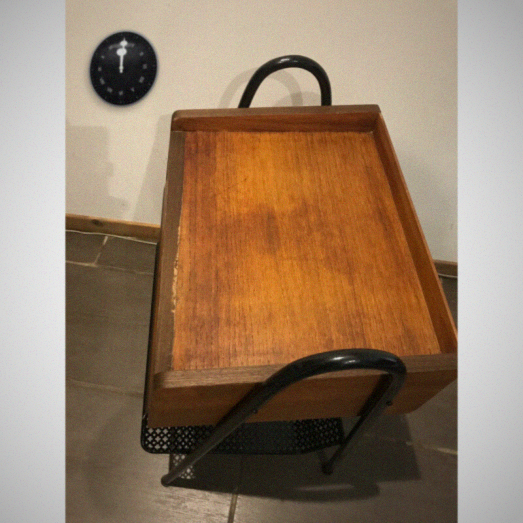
12:01
